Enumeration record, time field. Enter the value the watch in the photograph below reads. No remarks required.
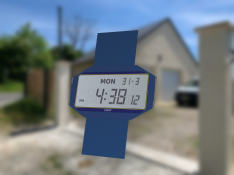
4:38:12
